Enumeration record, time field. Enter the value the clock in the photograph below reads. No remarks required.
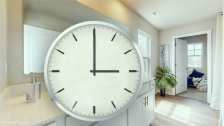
3:00
